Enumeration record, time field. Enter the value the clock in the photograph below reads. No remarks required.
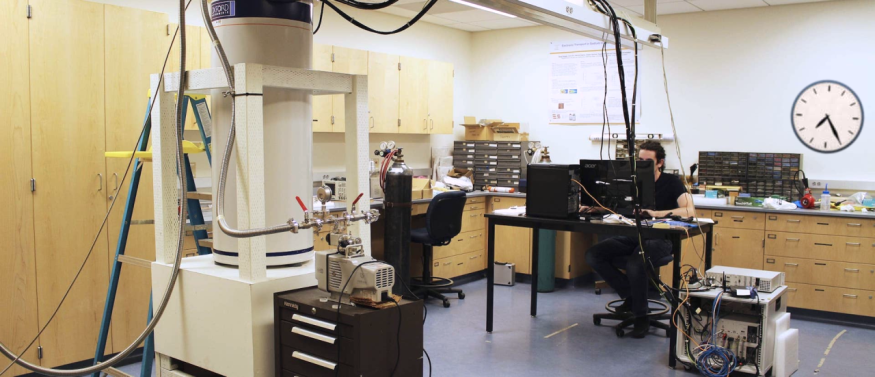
7:25
